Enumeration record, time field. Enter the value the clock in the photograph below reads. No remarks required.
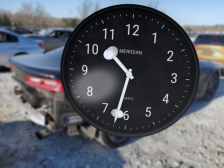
10:32
